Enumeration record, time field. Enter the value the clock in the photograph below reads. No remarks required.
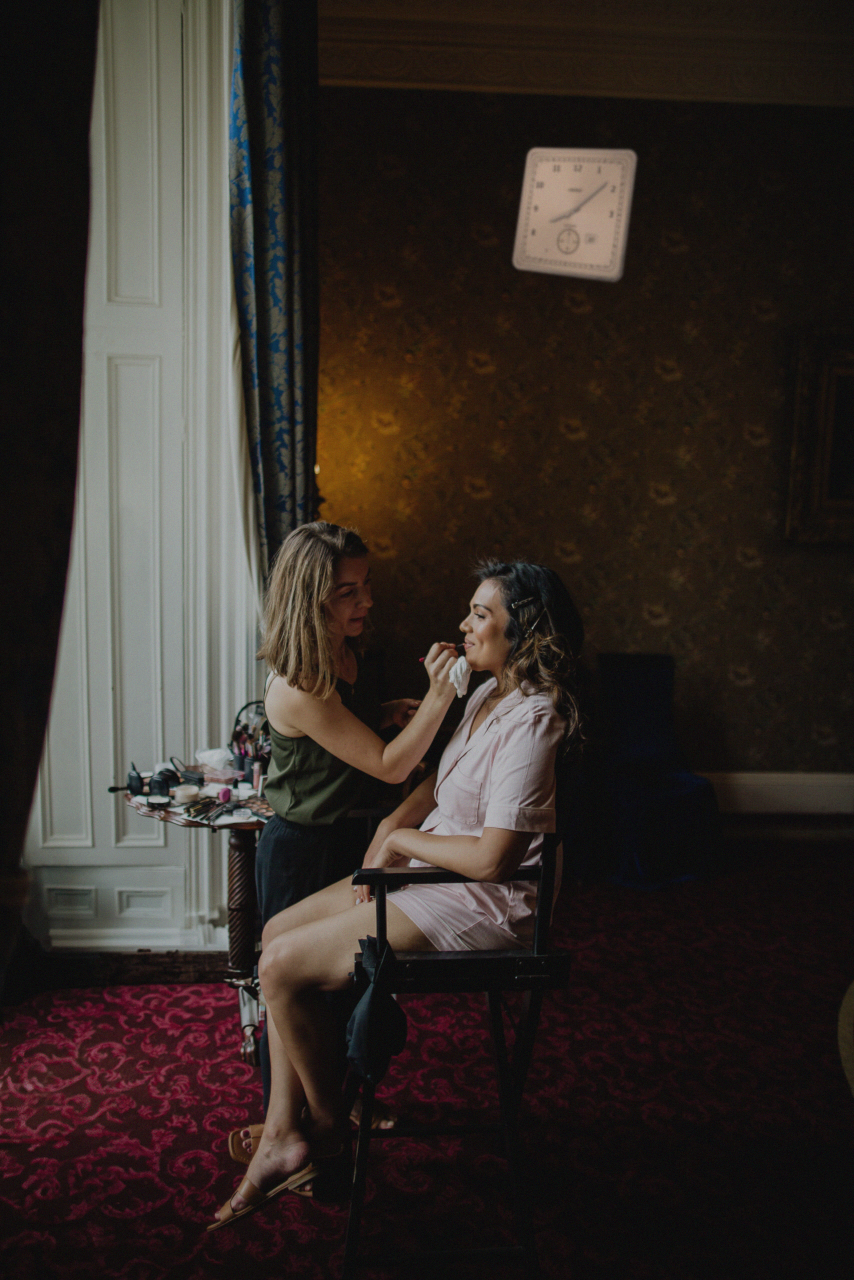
8:08
